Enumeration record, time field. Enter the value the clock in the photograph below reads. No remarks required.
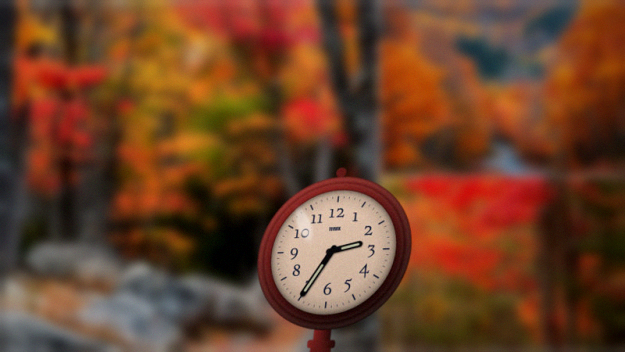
2:35
